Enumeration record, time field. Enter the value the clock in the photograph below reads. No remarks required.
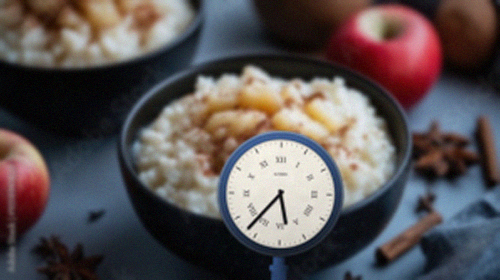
5:37
